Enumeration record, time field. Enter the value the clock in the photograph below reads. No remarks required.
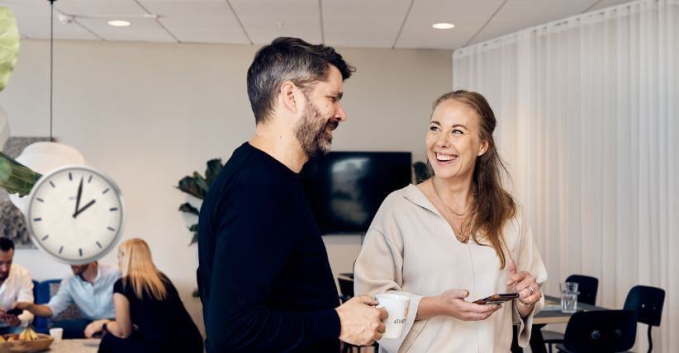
2:03
